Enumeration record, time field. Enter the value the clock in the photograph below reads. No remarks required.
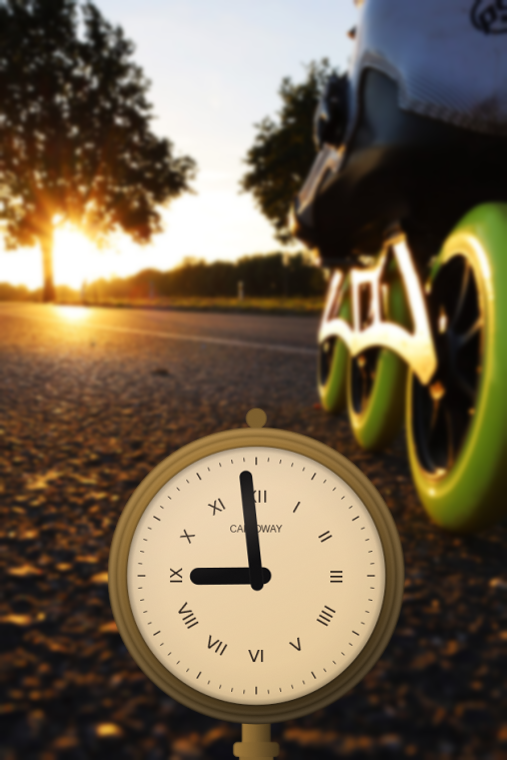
8:59
